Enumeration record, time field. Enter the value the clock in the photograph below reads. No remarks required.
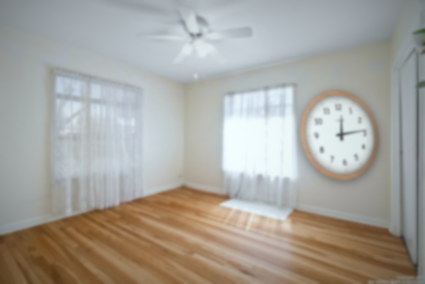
12:14
